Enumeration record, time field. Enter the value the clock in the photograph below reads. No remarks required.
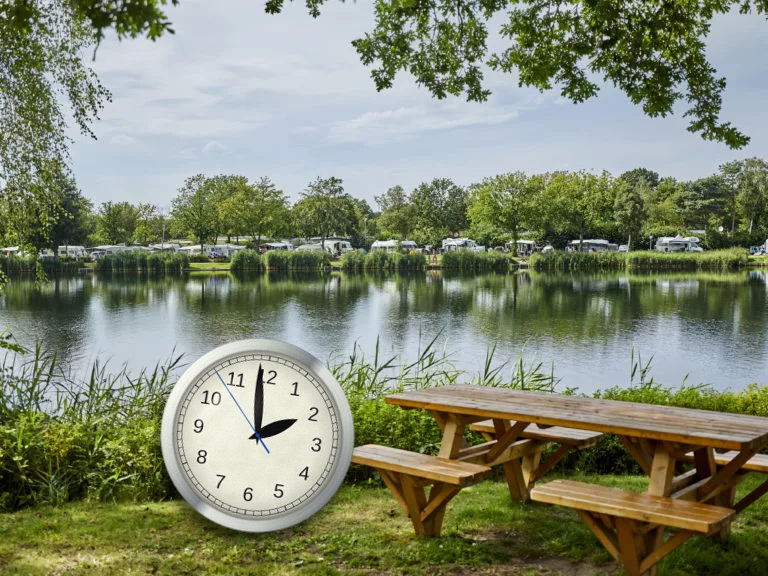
1:58:53
